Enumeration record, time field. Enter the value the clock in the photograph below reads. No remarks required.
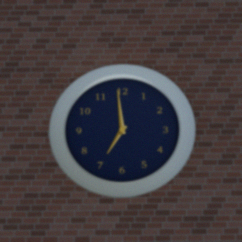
6:59
